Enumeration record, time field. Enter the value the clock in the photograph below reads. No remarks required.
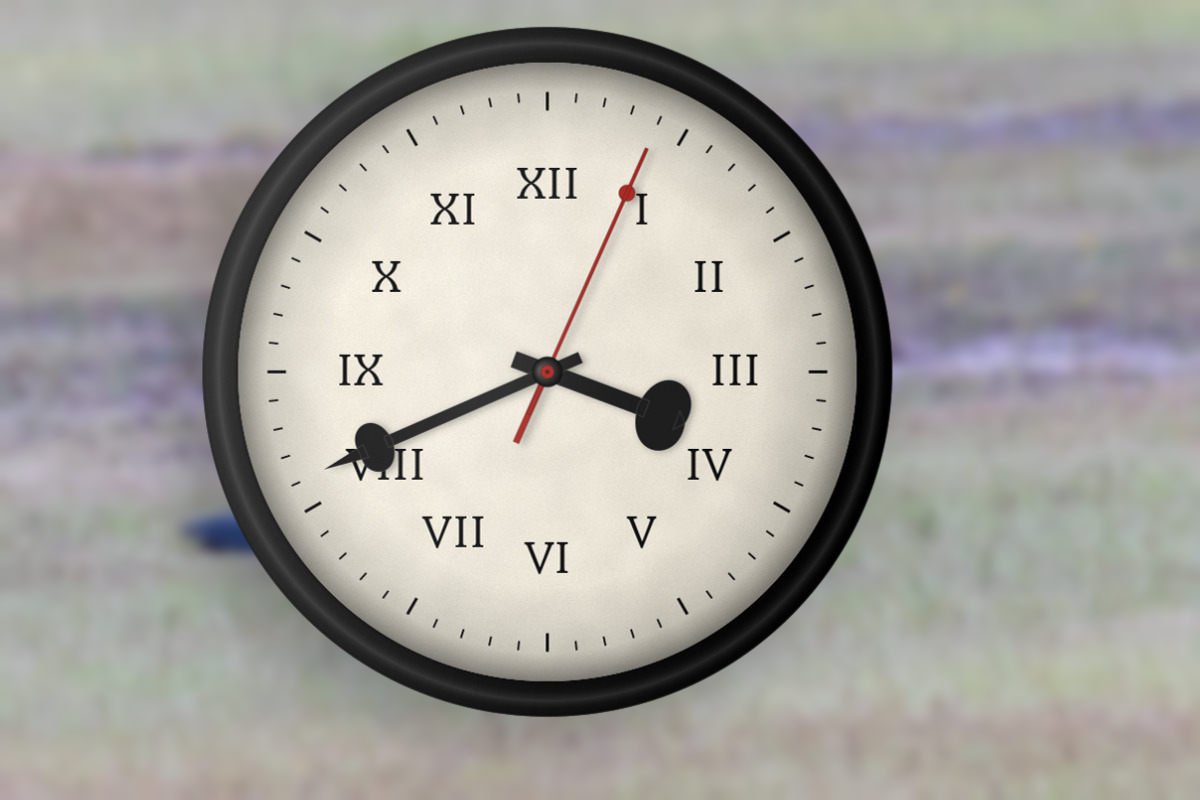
3:41:04
